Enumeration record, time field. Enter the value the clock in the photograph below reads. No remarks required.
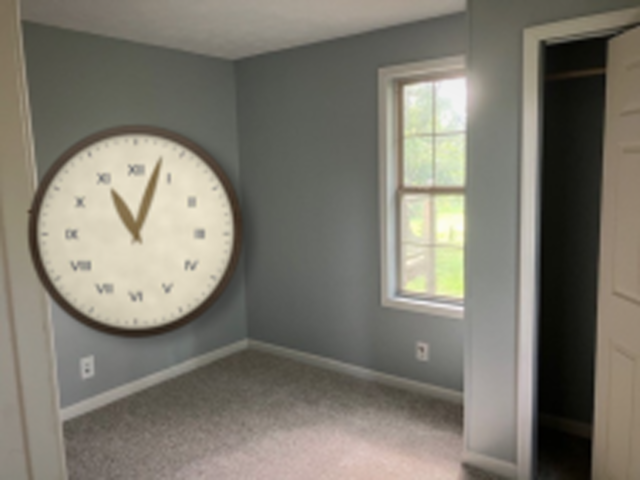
11:03
